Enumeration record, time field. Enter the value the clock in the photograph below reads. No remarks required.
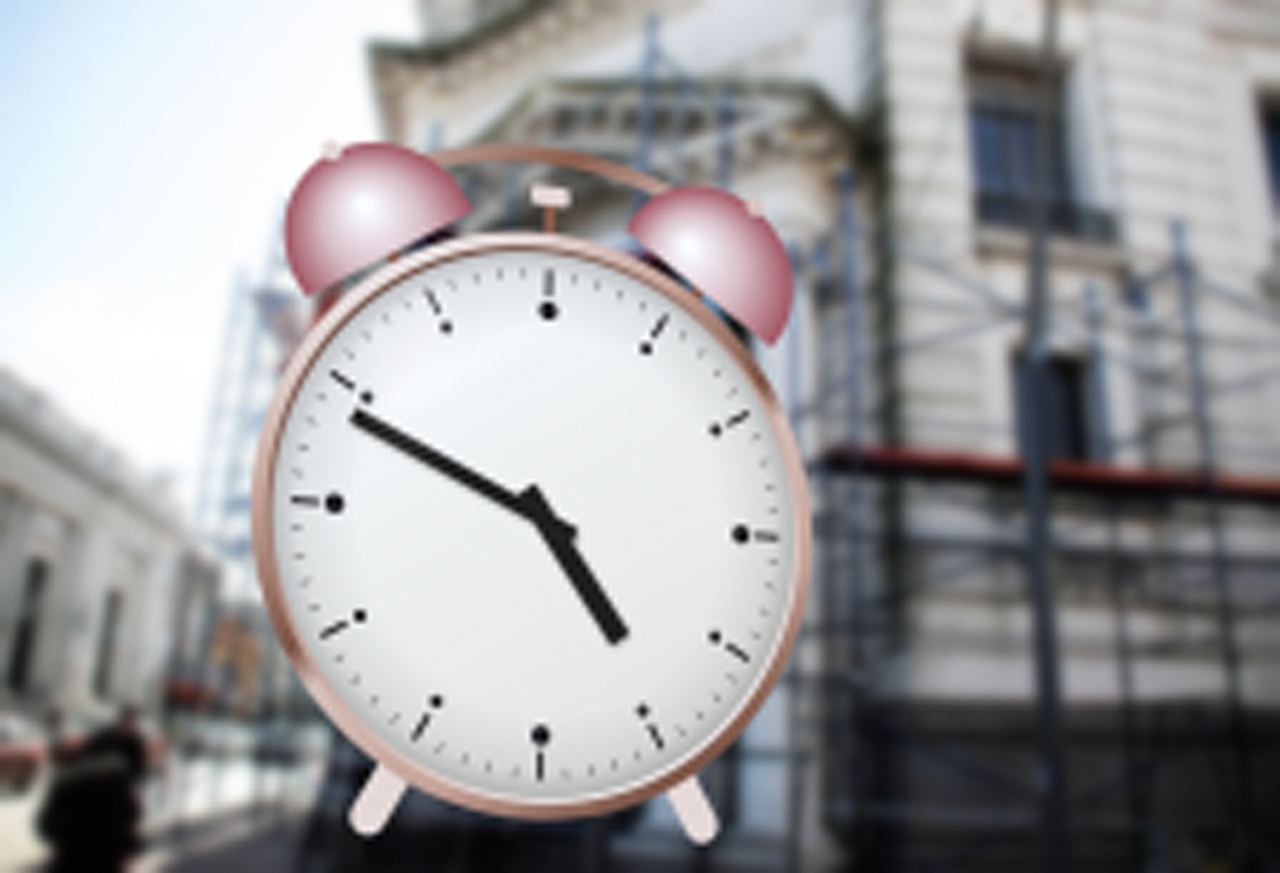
4:49
